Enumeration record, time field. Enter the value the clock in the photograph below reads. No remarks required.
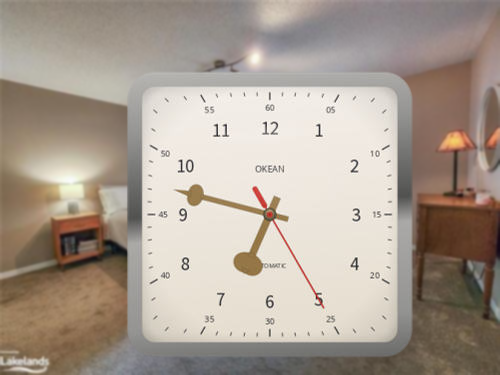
6:47:25
